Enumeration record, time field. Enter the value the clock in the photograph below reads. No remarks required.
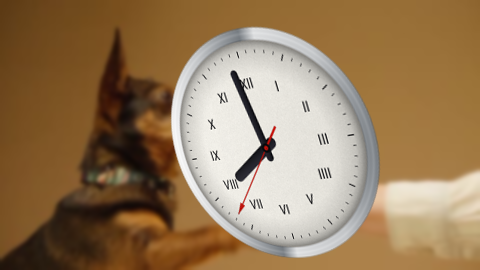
7:58:37
